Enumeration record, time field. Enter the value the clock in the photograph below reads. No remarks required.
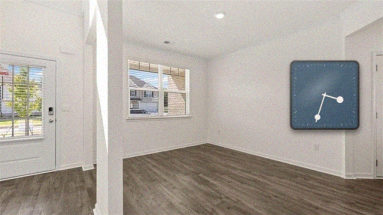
3:33
